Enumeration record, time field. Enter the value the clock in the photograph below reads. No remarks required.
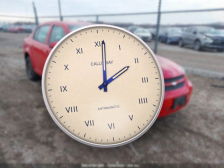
2:01
